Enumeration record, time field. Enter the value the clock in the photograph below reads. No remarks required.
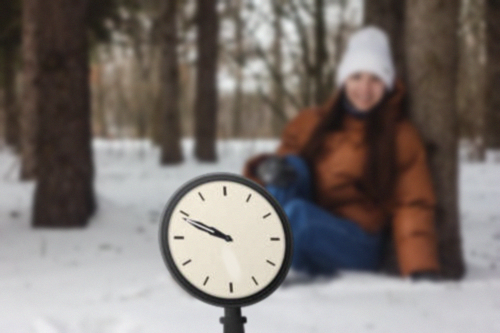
9:49
